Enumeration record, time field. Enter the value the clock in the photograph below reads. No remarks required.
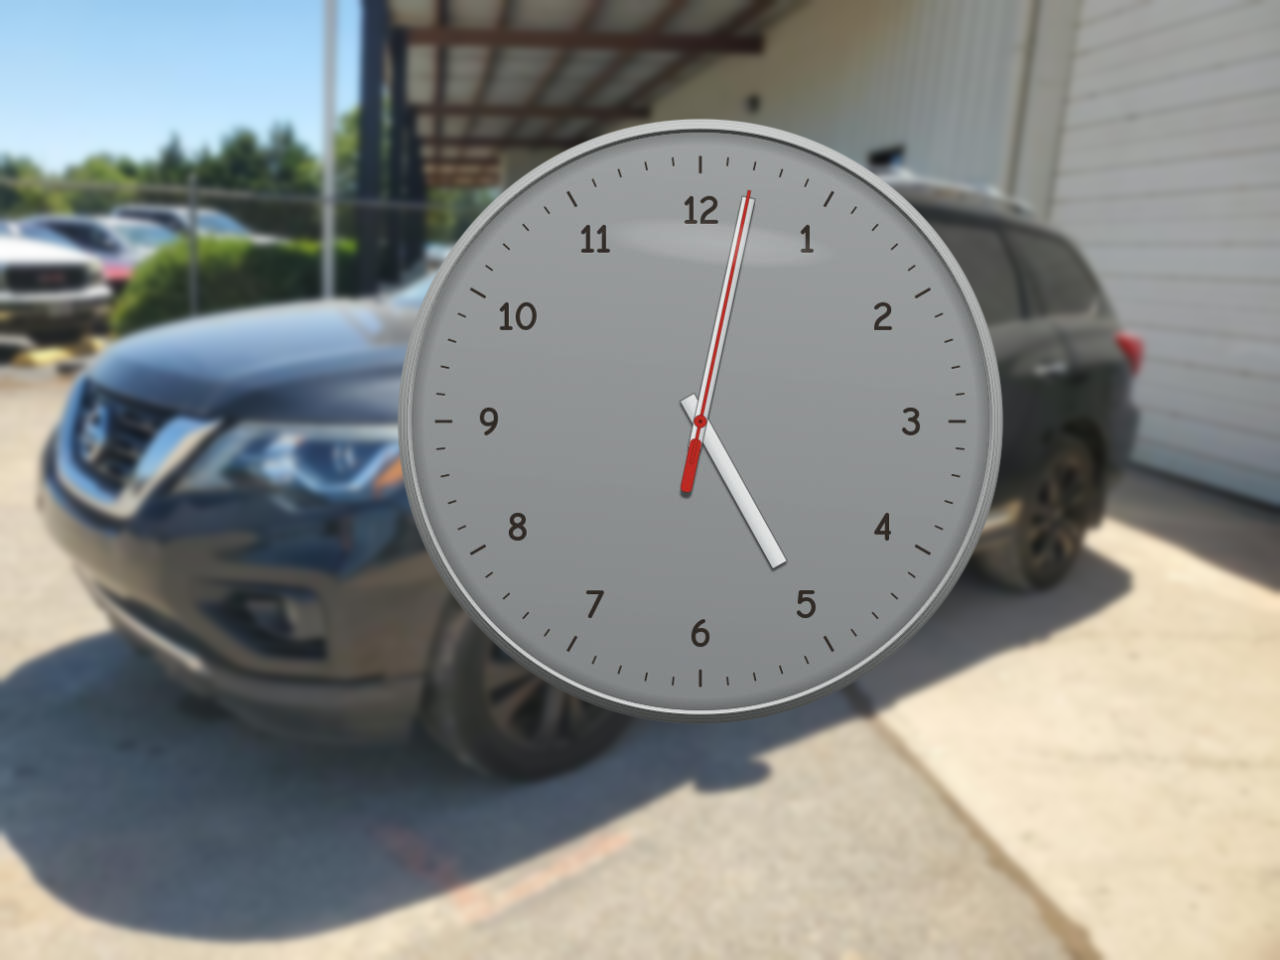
5:02:02
